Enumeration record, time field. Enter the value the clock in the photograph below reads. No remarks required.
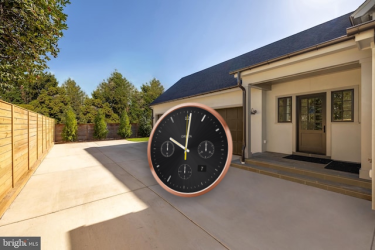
10:01
